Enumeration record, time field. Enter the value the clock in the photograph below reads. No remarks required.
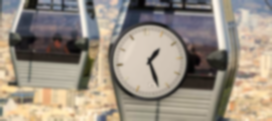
1:28
